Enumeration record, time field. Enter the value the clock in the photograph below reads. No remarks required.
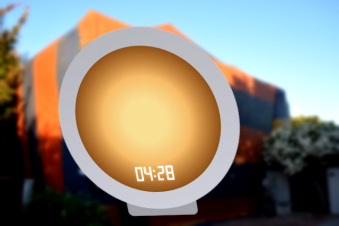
4:28
